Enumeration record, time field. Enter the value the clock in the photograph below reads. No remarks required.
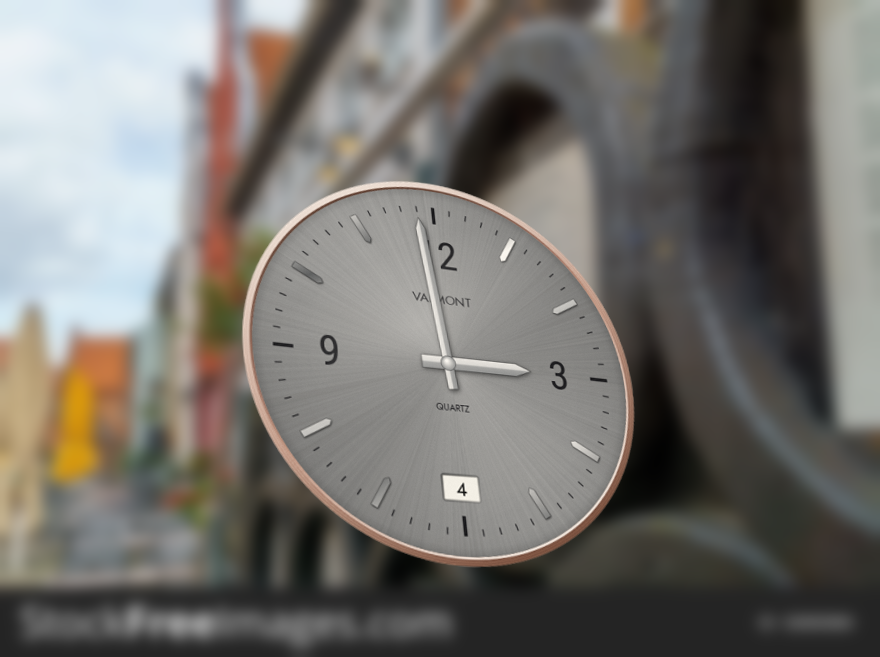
2:59
